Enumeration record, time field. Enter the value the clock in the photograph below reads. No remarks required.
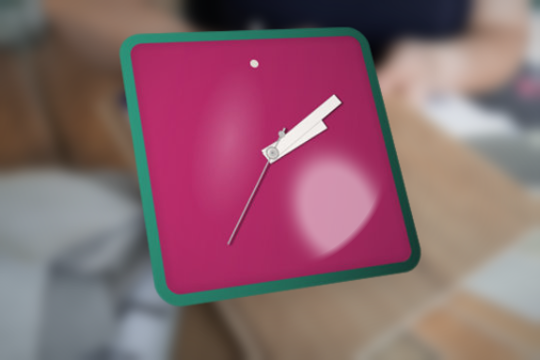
2:09:36
